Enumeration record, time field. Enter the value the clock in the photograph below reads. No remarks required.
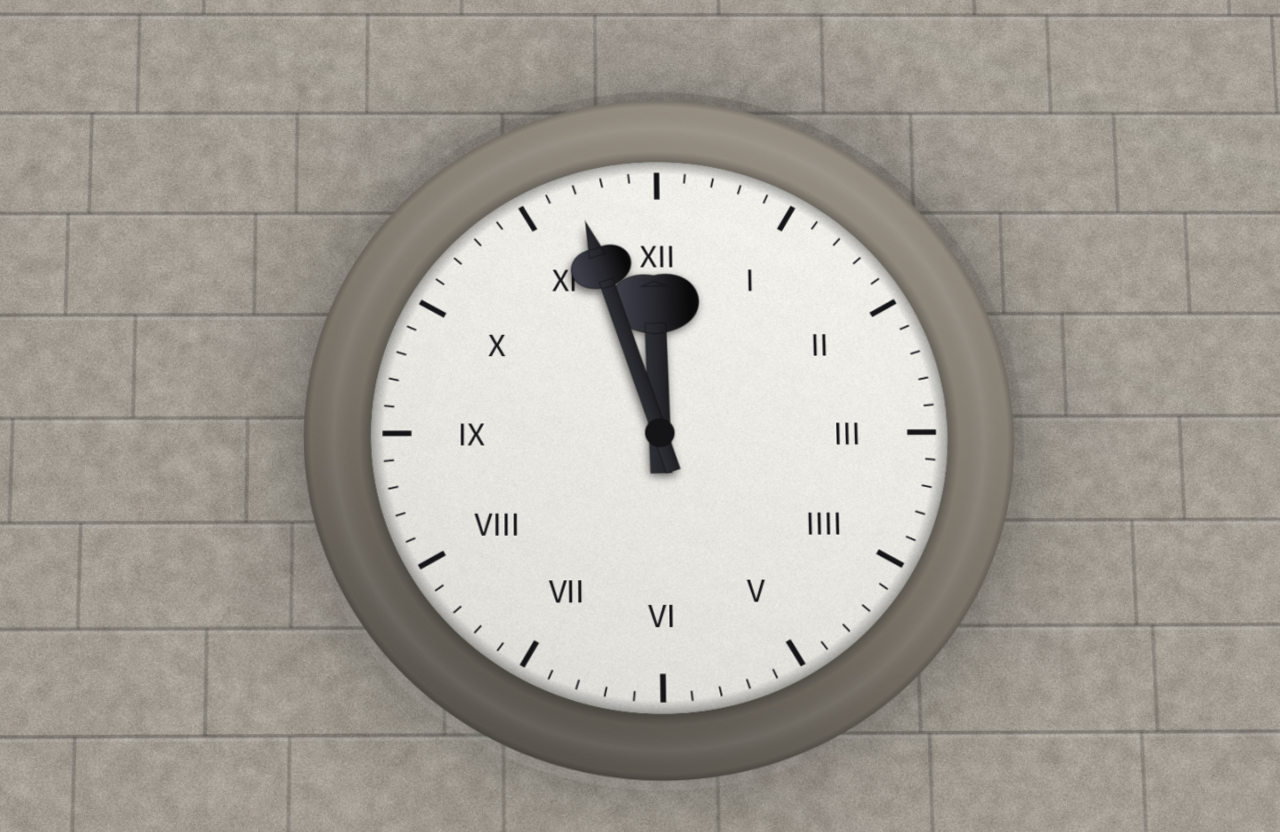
11:57
